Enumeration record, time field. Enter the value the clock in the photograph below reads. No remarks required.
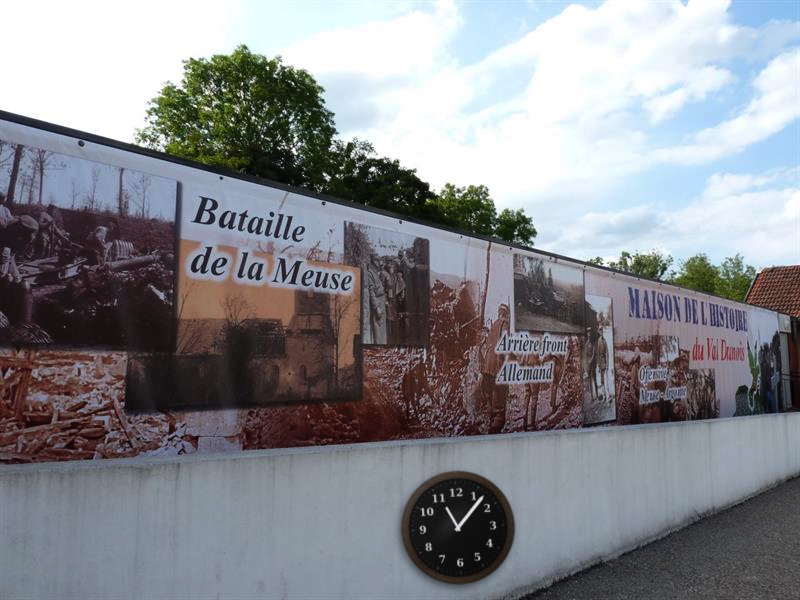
11:07
